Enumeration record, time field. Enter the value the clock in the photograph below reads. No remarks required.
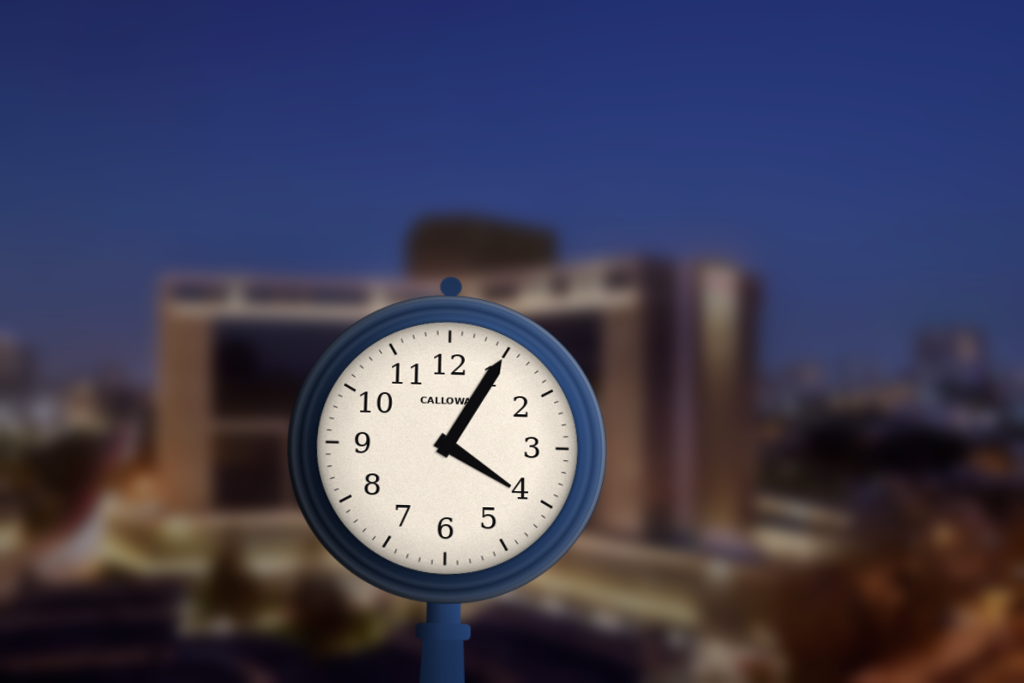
4:05
